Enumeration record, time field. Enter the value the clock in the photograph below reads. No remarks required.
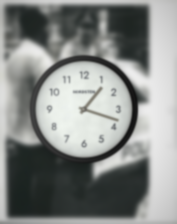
1:18
